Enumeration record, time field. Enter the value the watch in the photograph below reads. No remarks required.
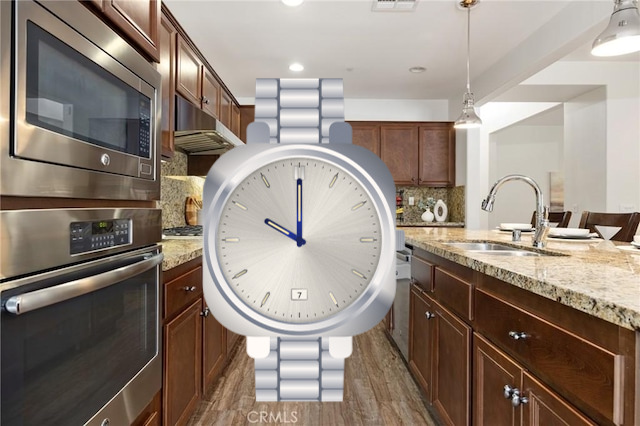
10:00
